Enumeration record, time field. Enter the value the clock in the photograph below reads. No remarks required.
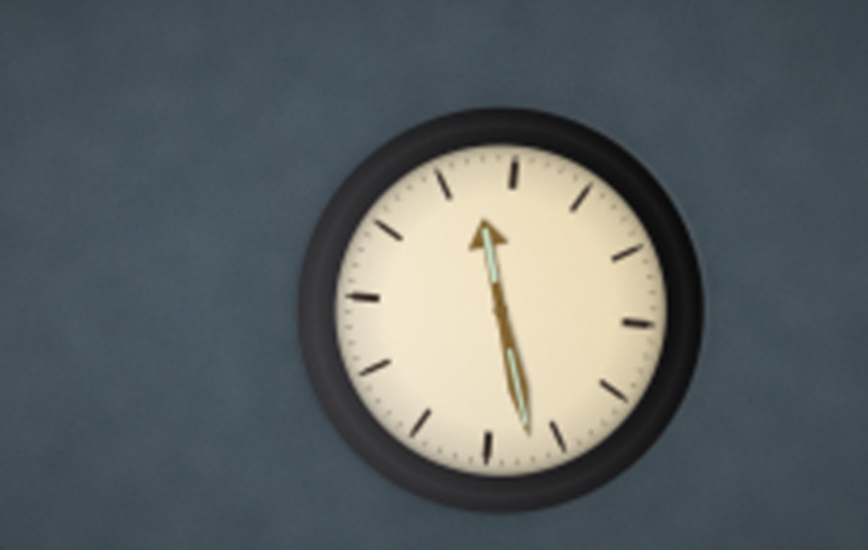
11:27
